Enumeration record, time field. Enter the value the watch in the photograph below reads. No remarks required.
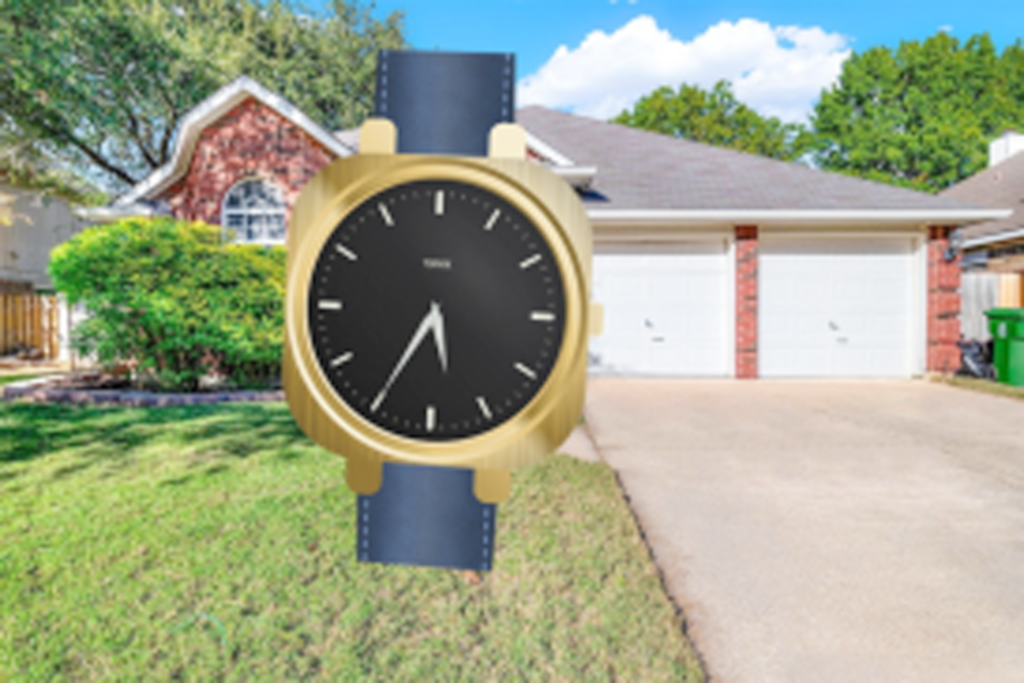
5:35
